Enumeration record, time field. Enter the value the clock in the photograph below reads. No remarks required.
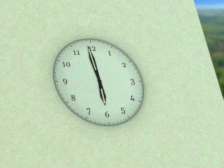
5:59
